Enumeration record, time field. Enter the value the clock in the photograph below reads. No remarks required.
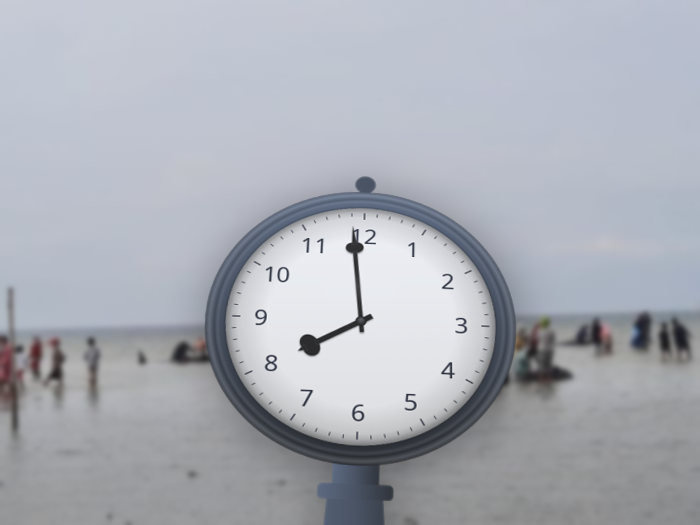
7:59
